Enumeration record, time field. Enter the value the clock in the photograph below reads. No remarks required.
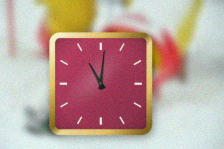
11:01
